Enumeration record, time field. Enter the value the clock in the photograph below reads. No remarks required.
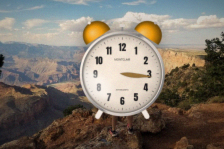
3:16
